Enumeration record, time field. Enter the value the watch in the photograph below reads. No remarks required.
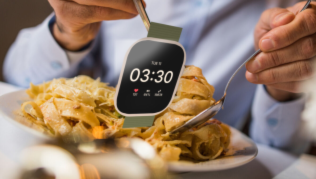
3:30
